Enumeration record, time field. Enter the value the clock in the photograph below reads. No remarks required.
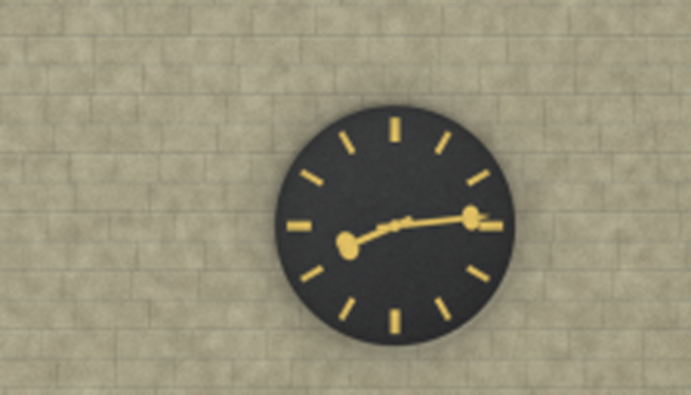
8:14
